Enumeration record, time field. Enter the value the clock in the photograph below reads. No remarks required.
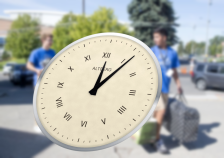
12:06
